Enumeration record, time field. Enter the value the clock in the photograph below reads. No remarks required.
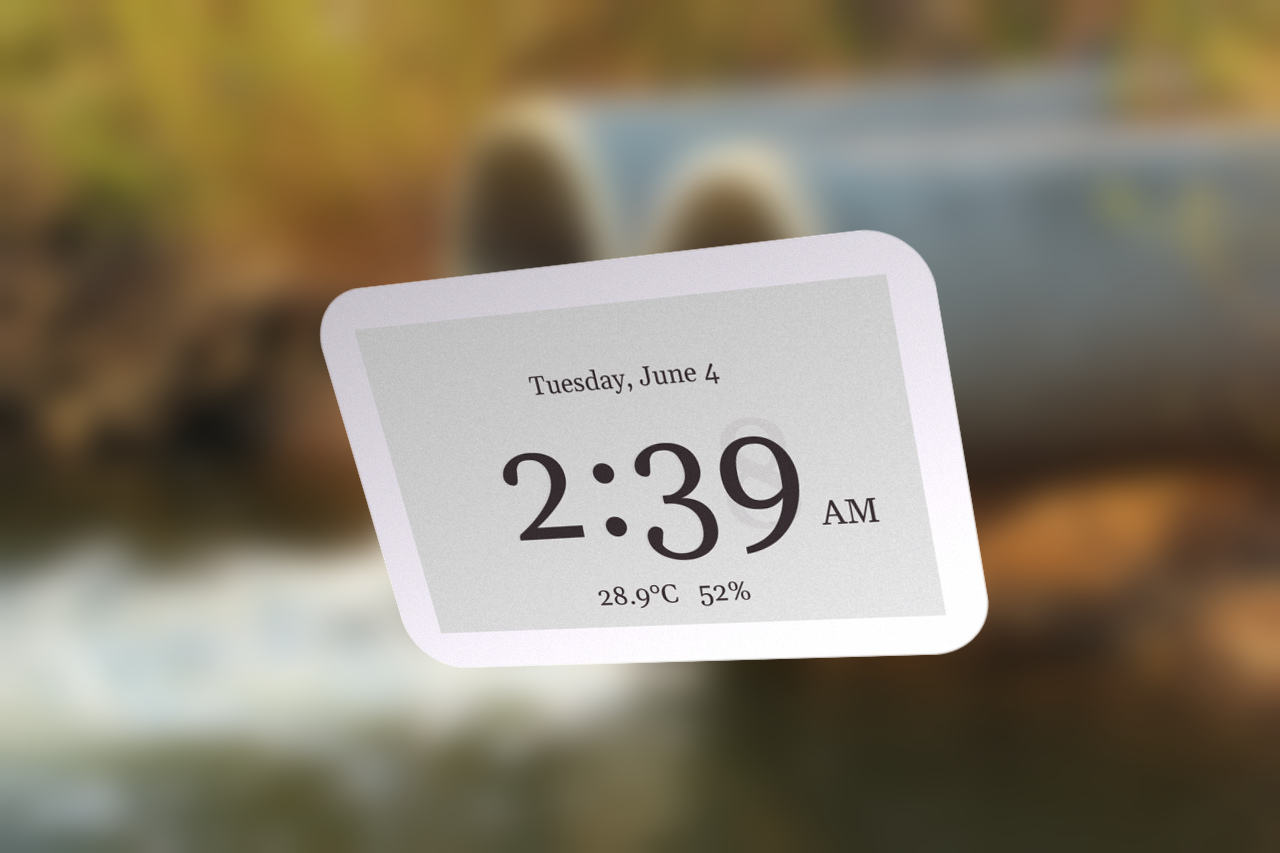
2:39
